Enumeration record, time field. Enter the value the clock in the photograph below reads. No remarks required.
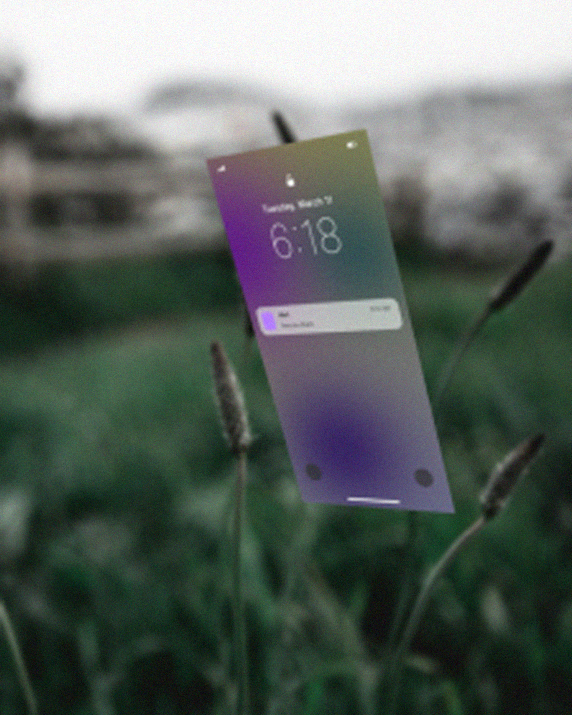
6:18
